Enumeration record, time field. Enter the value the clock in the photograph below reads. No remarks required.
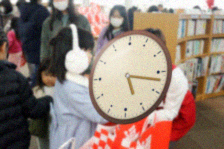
5:17
